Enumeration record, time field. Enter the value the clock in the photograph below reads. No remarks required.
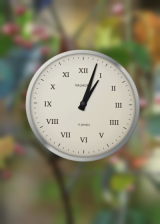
1:03
